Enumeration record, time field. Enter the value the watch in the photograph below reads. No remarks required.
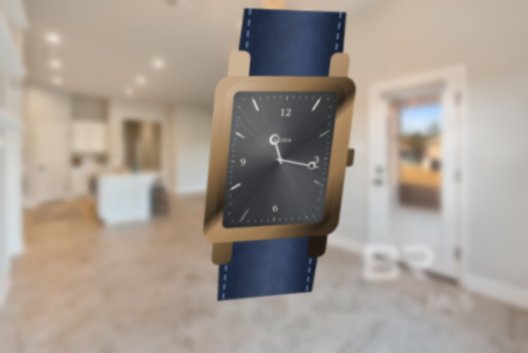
11:17
